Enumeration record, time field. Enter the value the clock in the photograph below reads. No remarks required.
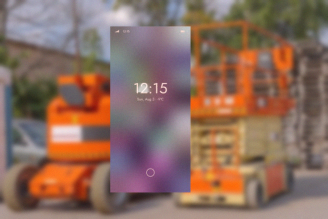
12:15
